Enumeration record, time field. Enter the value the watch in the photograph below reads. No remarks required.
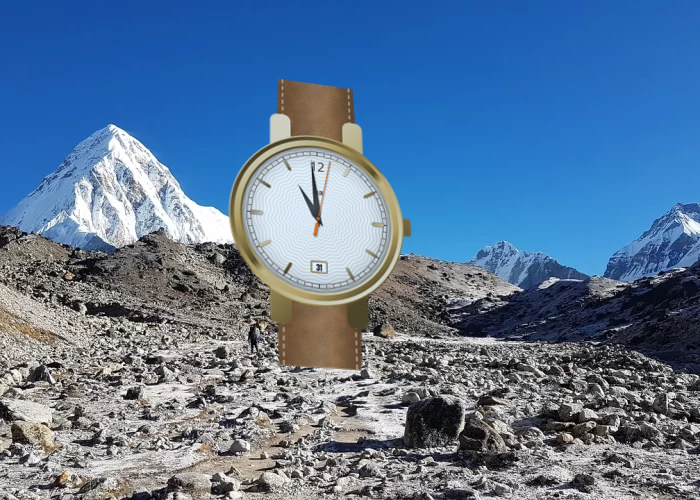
10:59:02
